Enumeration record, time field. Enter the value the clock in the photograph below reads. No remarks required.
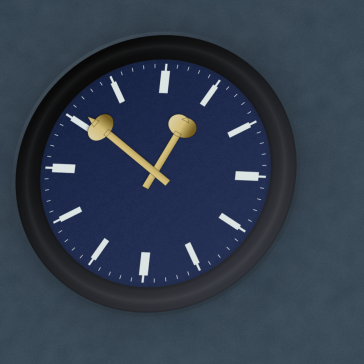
12:51
